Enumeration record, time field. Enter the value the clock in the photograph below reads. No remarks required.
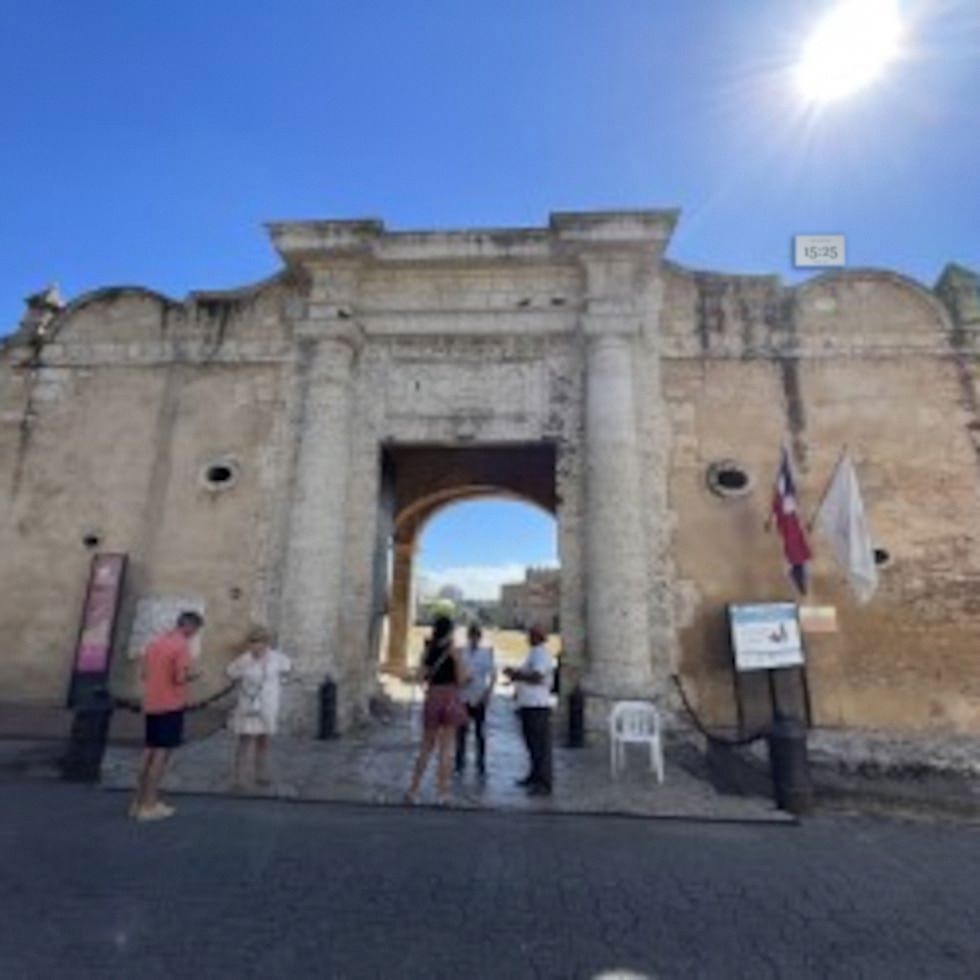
15:25
